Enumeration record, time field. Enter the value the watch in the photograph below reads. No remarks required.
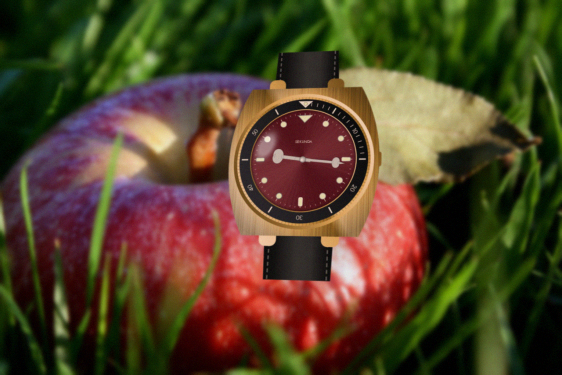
9:16
